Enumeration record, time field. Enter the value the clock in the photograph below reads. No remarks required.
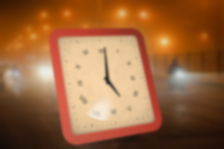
5:01
